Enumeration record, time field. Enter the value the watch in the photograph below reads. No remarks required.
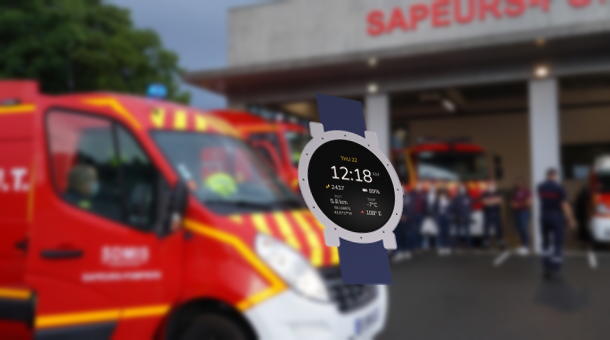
12:18
